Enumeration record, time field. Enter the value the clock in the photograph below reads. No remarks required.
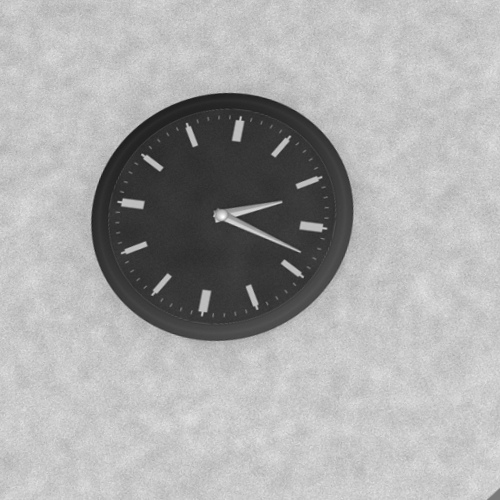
2:18
